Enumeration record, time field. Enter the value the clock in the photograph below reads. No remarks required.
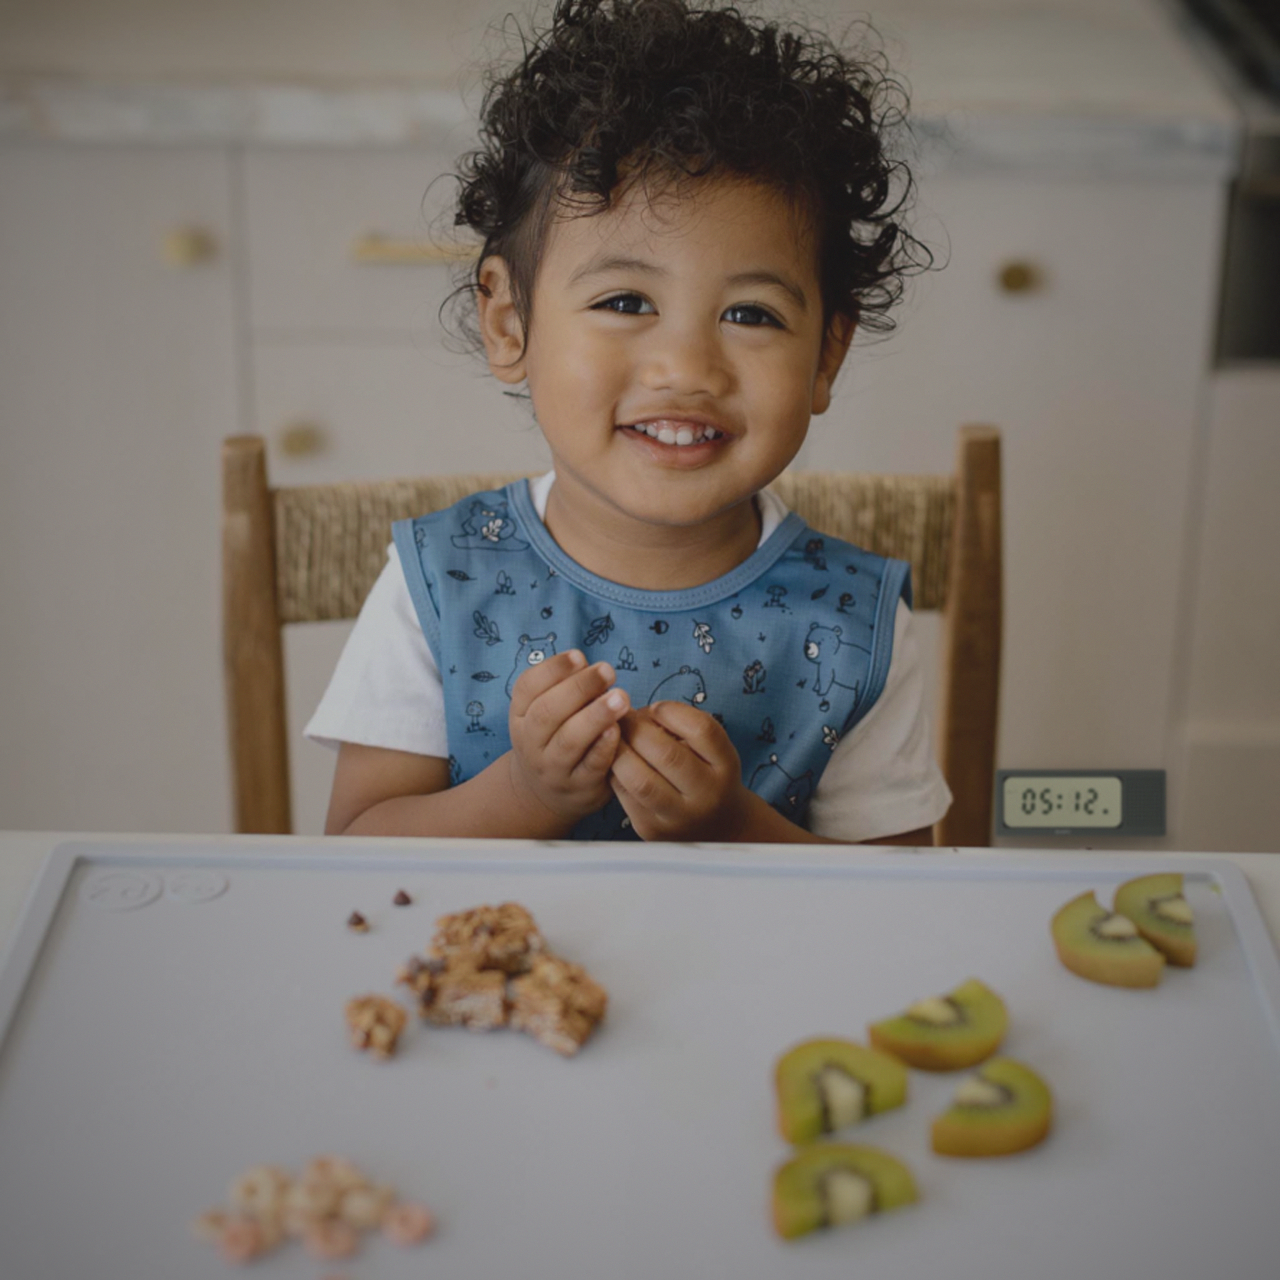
5:12
